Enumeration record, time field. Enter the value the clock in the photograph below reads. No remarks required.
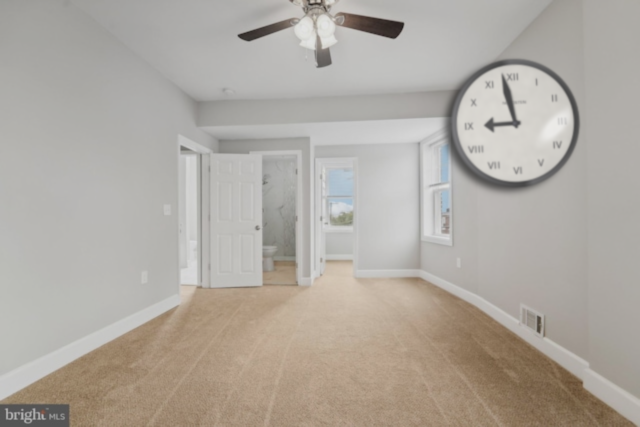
8:58
